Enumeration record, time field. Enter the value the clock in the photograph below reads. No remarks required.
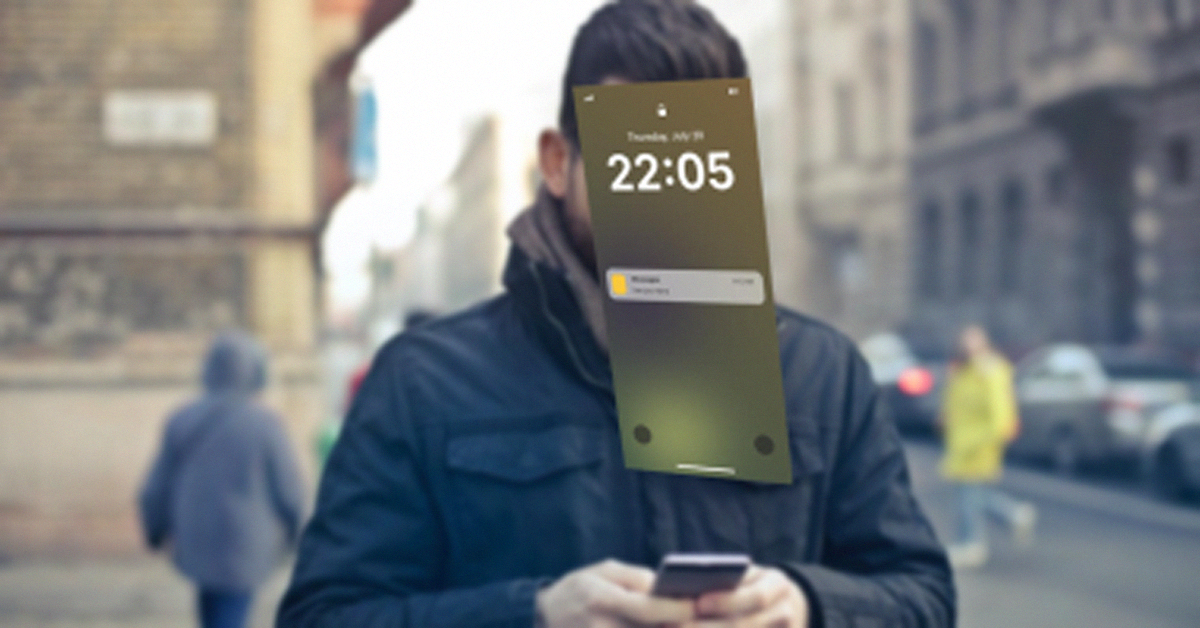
22:05
